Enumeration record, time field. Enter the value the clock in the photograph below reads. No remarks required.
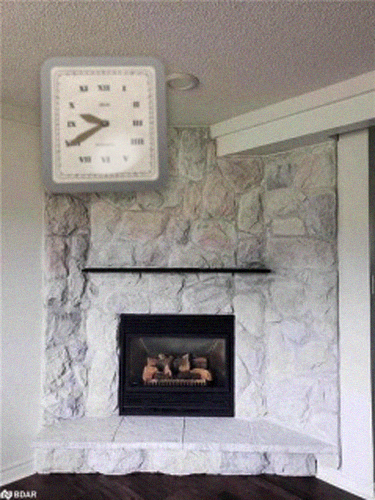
9:40
